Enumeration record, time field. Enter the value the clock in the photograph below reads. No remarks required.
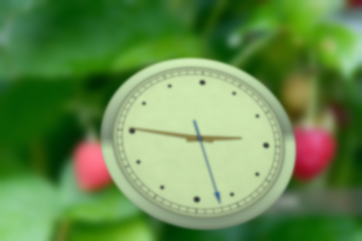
2:45:27
